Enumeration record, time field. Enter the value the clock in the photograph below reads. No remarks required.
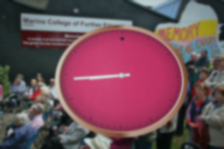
8:44
